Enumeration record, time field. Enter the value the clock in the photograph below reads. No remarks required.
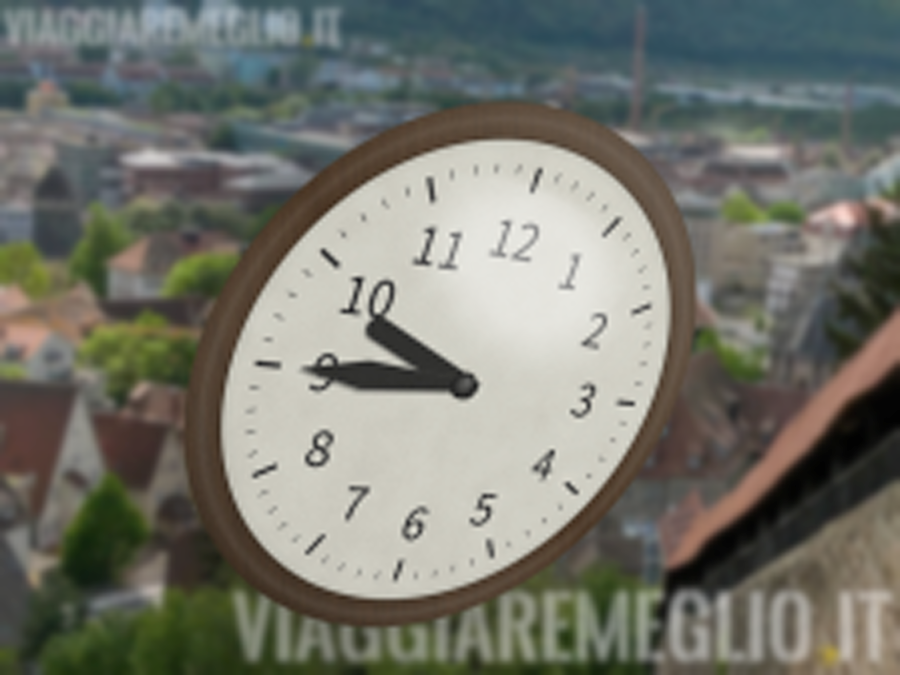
9:45
